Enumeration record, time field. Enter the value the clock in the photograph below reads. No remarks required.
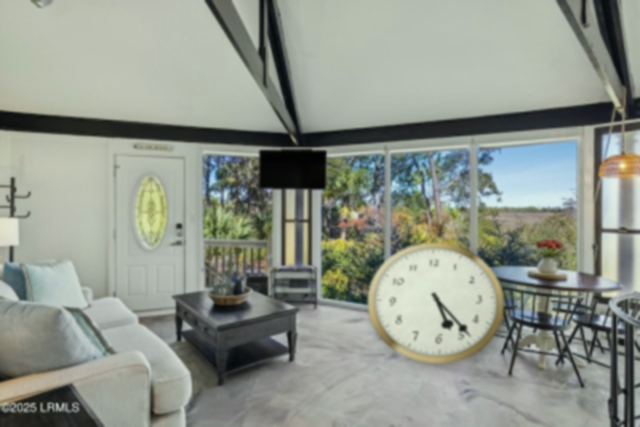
5:24
